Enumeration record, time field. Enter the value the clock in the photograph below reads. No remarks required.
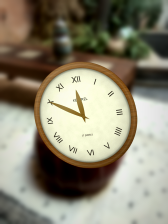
11:50
